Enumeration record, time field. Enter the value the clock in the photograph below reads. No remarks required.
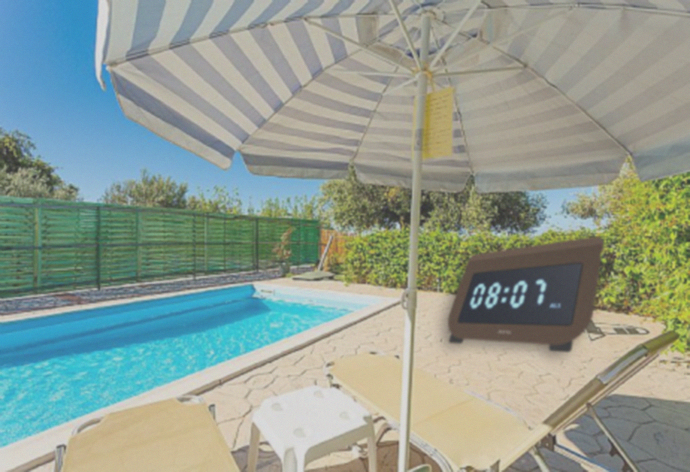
8:07
